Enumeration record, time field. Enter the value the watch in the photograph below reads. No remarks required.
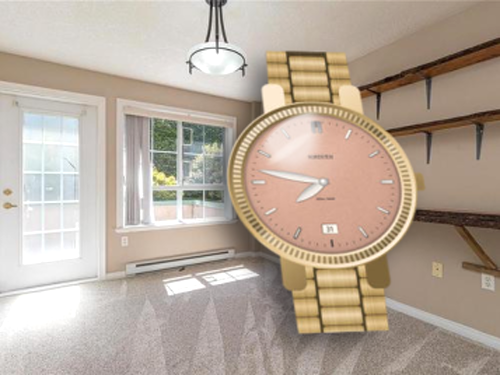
7:47
